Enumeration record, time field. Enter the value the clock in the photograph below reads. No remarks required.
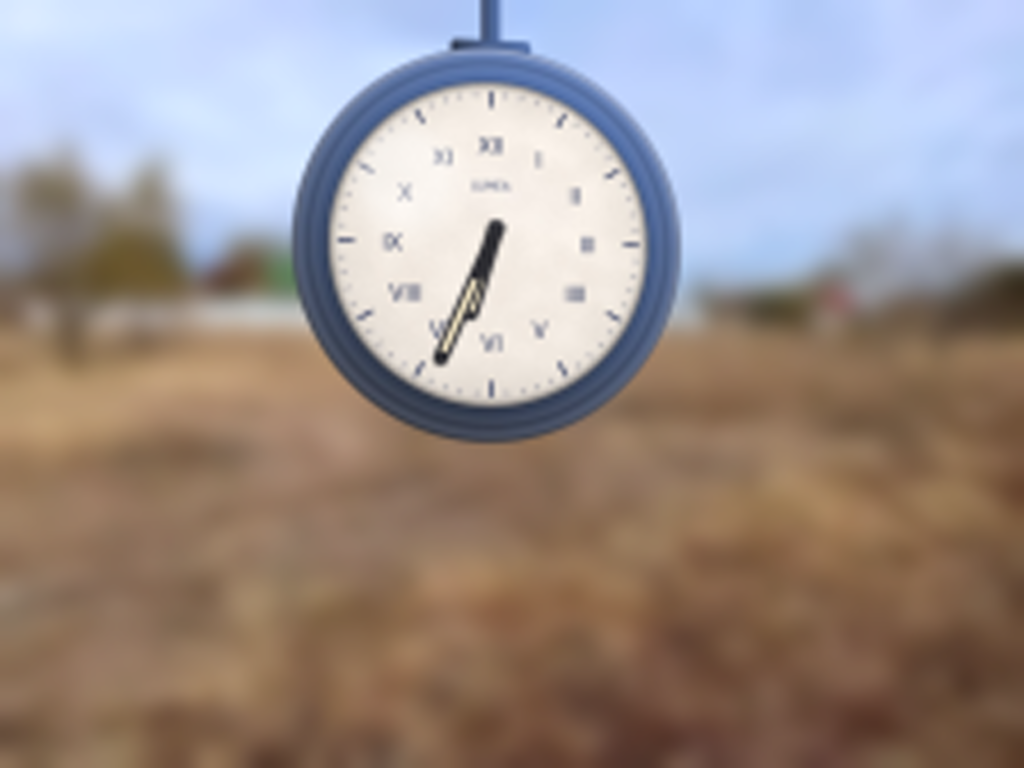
6:34
